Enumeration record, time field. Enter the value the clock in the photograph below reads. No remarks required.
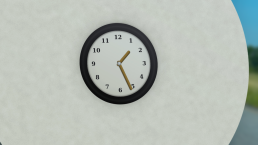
1:26
